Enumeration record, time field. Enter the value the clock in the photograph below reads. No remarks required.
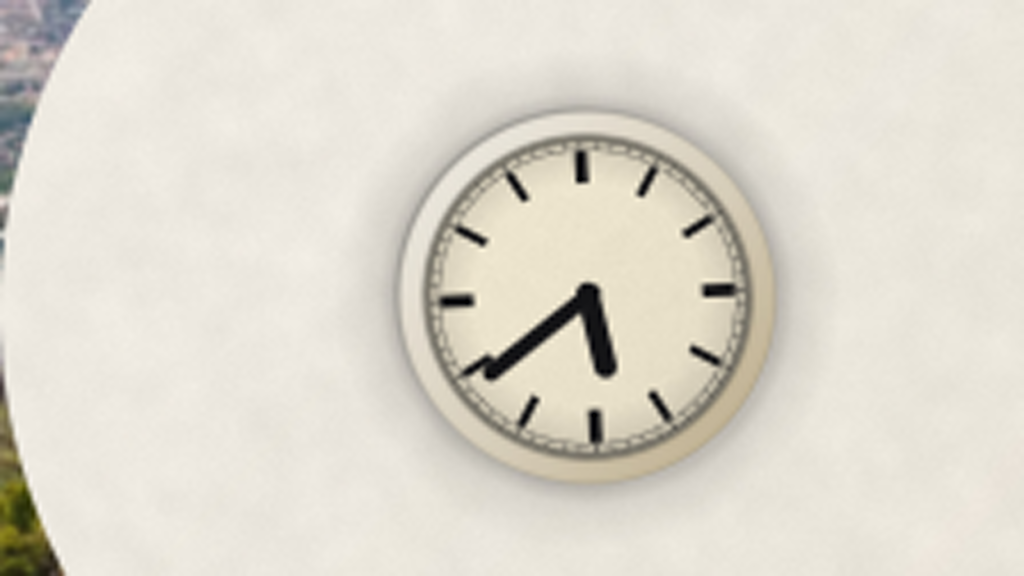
5:39
